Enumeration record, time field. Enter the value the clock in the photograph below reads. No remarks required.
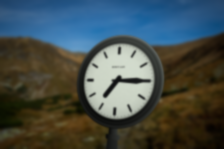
7:15
